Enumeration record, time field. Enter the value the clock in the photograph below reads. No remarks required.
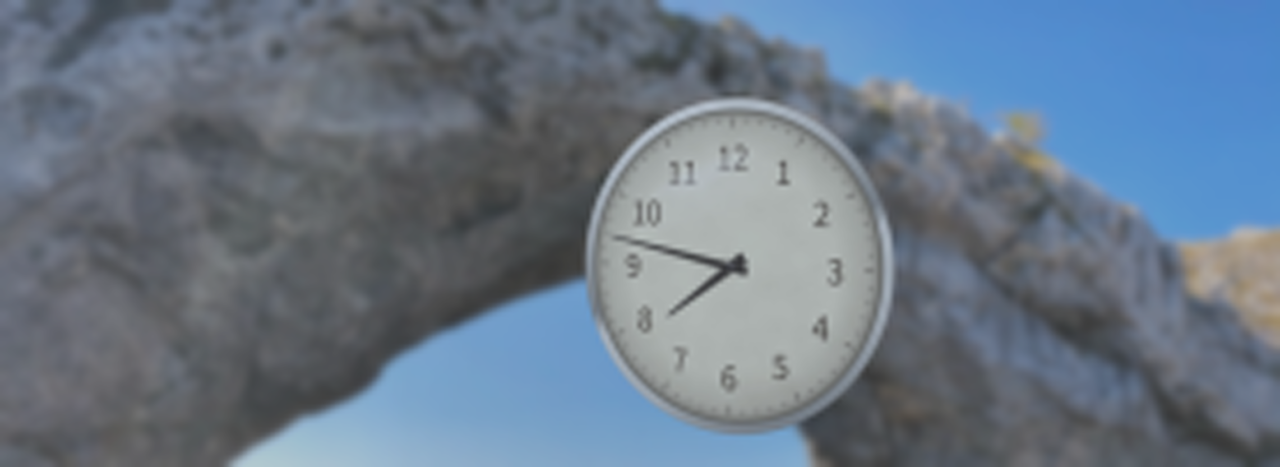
7:47
